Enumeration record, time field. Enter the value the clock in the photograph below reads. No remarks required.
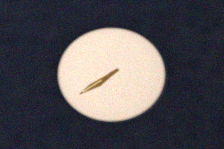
7:39
